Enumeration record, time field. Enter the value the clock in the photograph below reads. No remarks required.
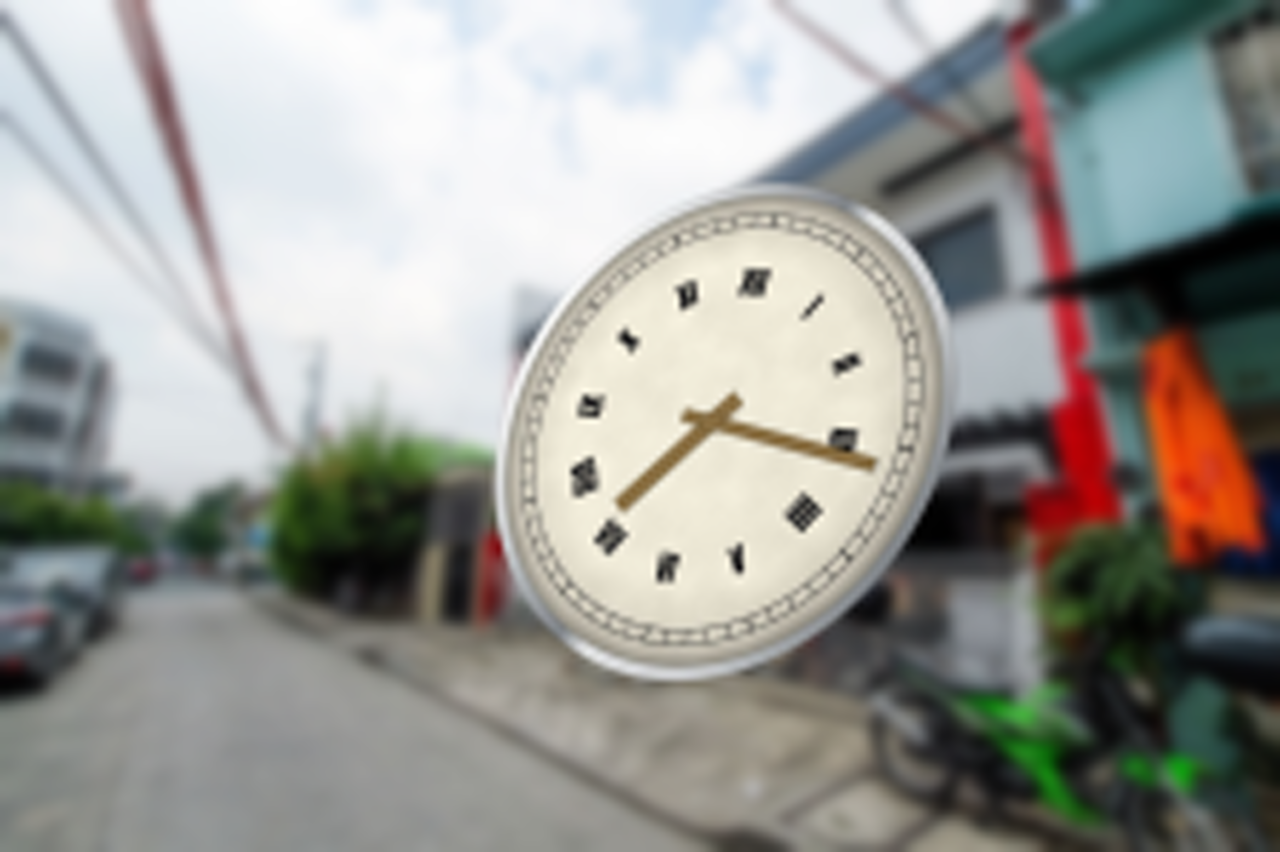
7:16
